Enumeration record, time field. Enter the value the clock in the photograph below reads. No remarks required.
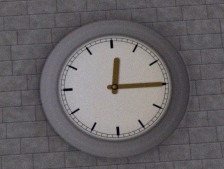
12:15
